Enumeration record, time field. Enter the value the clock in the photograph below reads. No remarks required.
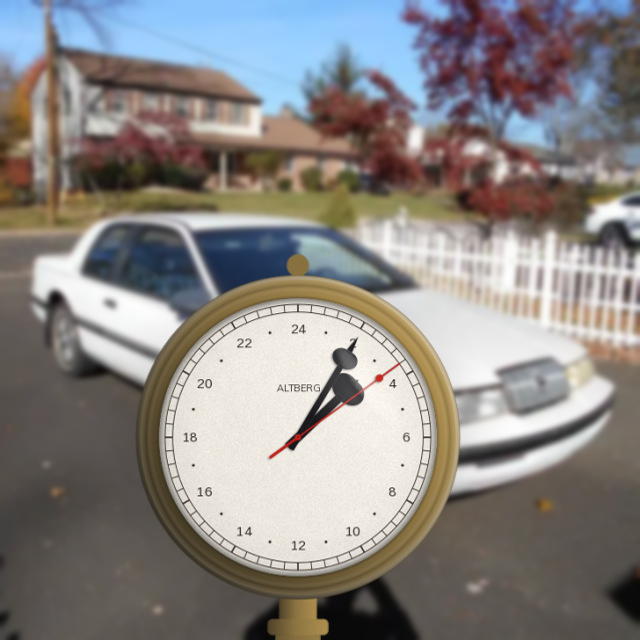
3:05:09
